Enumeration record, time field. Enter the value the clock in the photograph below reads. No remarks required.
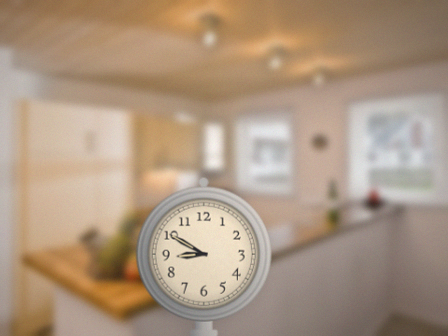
8:50
